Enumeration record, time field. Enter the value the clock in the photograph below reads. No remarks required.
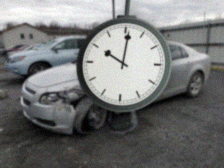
10:01
